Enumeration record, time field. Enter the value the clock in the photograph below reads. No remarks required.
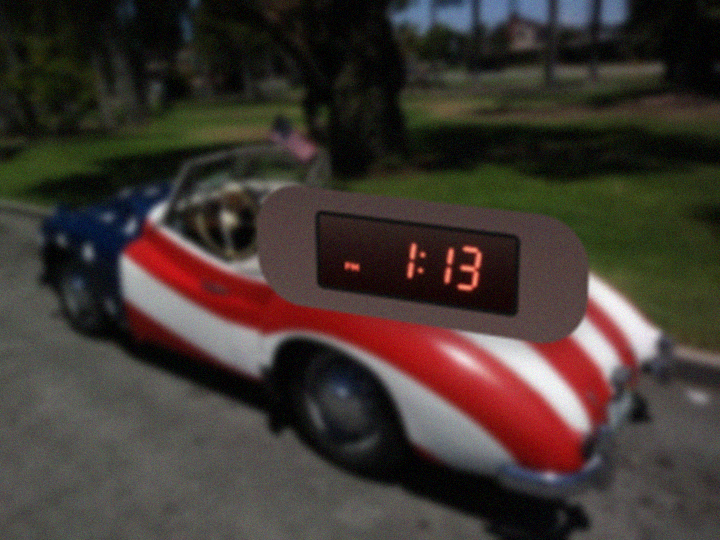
1:13
